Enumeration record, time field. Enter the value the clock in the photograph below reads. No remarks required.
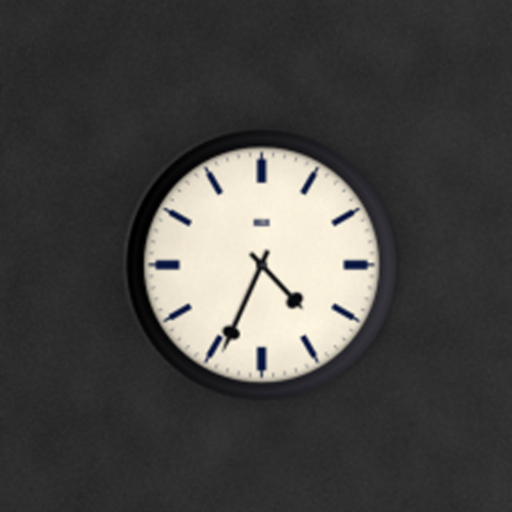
4:34
